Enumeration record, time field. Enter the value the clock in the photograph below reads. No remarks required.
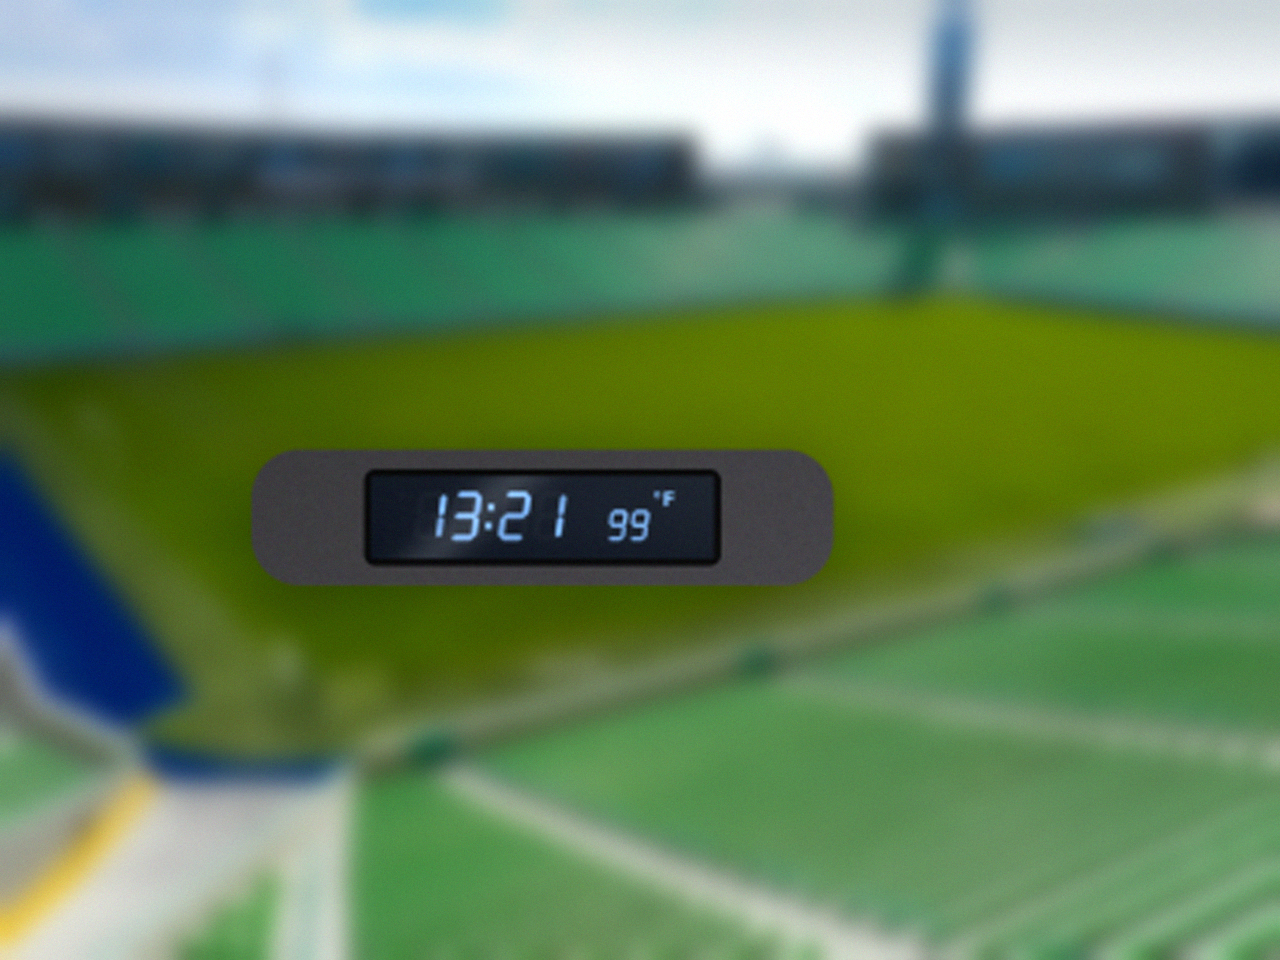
13:21
